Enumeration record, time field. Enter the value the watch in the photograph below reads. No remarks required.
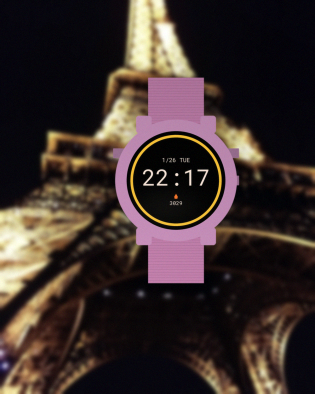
22:17
